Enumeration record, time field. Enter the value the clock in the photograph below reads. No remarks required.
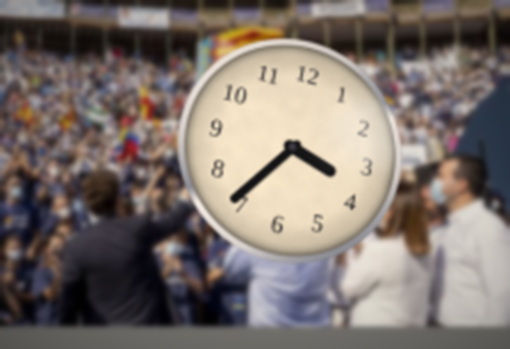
3:36
